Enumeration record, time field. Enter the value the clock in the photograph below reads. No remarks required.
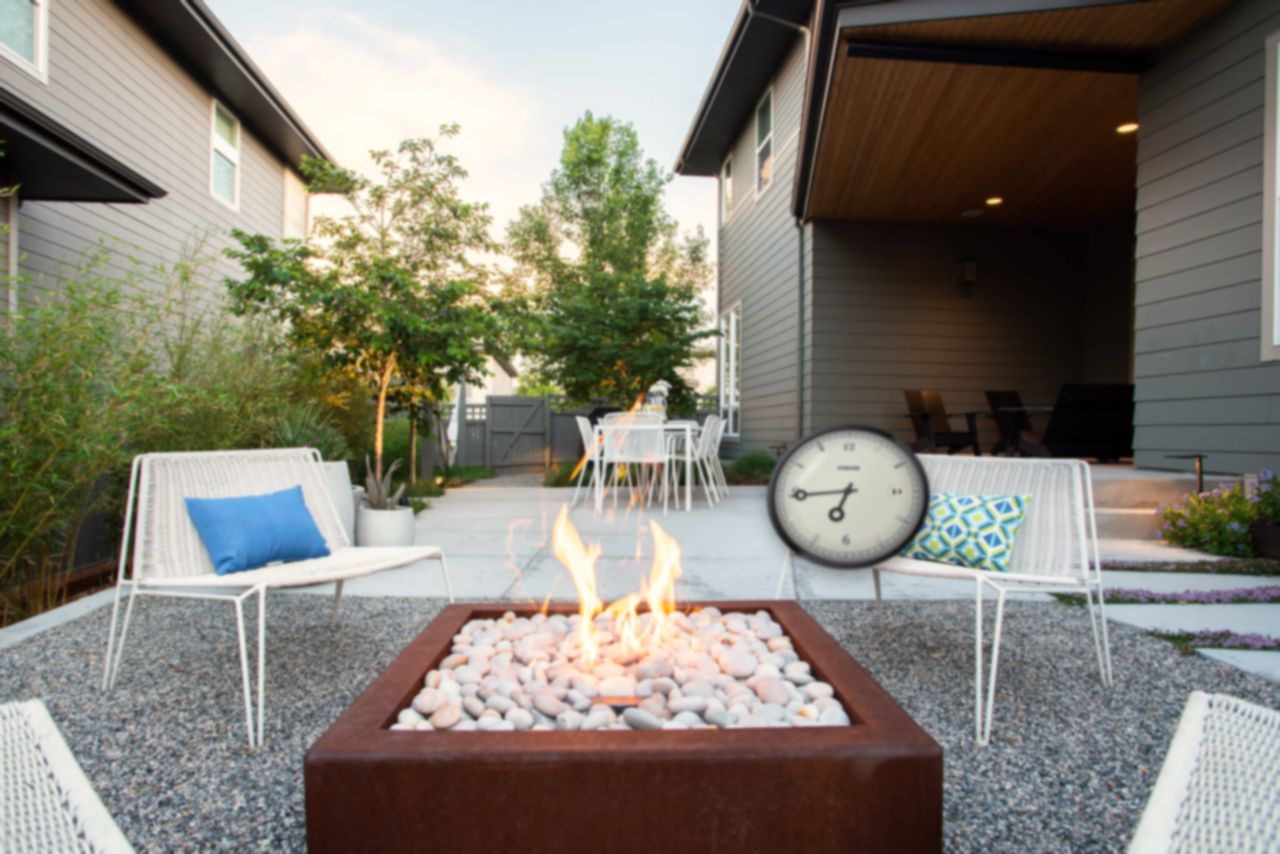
6:44
